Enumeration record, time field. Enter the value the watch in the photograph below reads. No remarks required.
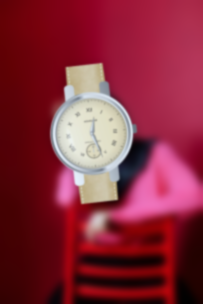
12:27
